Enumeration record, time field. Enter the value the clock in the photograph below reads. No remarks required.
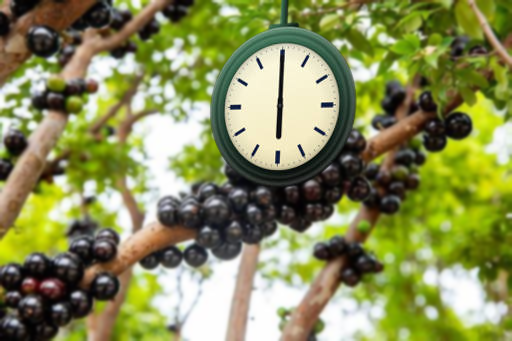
6:00
